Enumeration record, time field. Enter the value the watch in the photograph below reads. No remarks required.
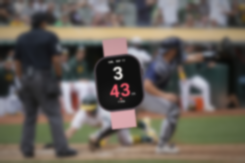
3:43
